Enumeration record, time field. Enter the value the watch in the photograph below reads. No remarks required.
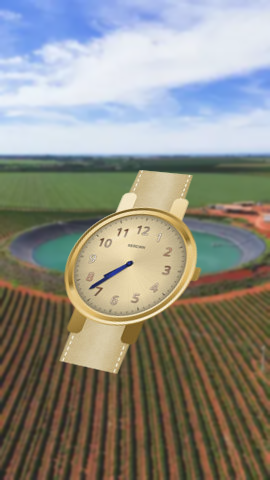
7:37
